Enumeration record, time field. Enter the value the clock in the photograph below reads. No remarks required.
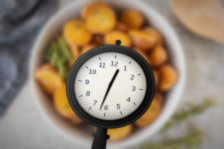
12:32
